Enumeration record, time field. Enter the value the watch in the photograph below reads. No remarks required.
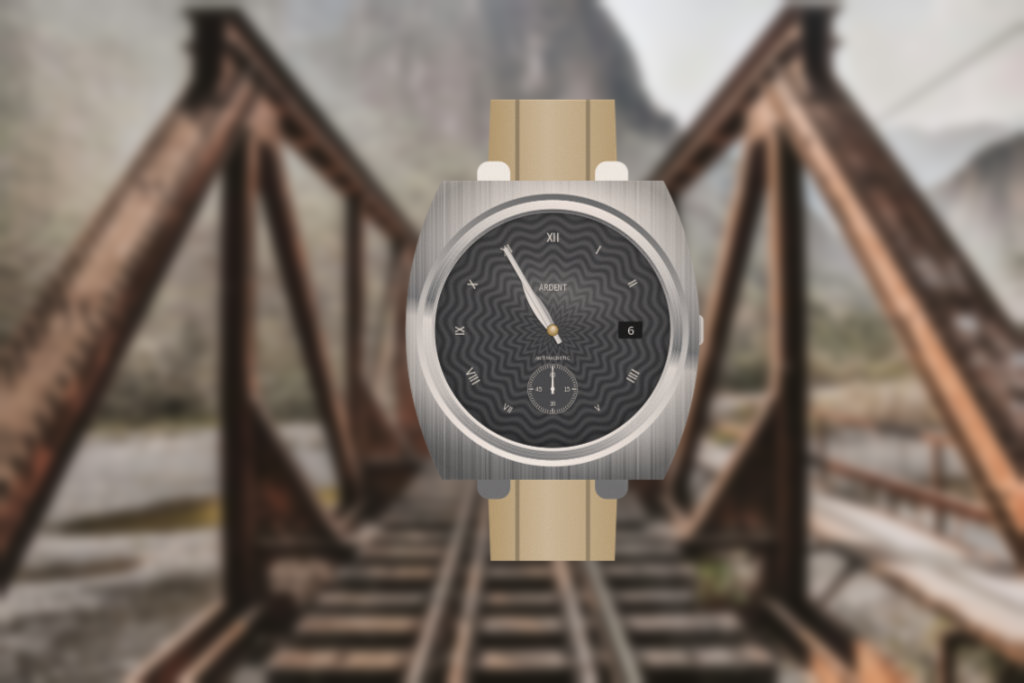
10:55
